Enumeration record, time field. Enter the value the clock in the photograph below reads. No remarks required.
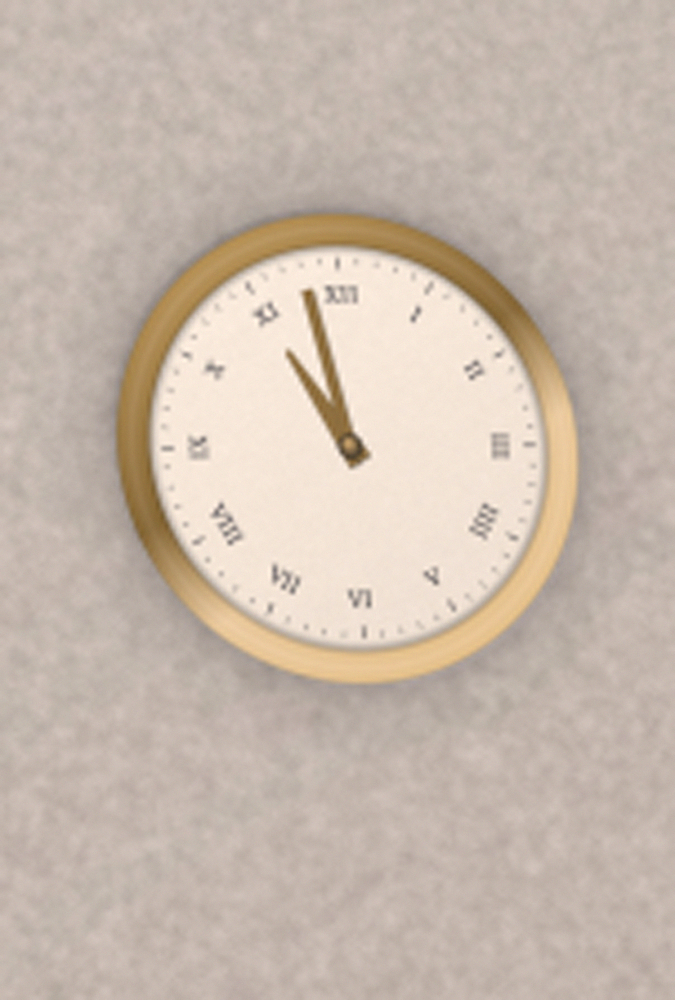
10:58
